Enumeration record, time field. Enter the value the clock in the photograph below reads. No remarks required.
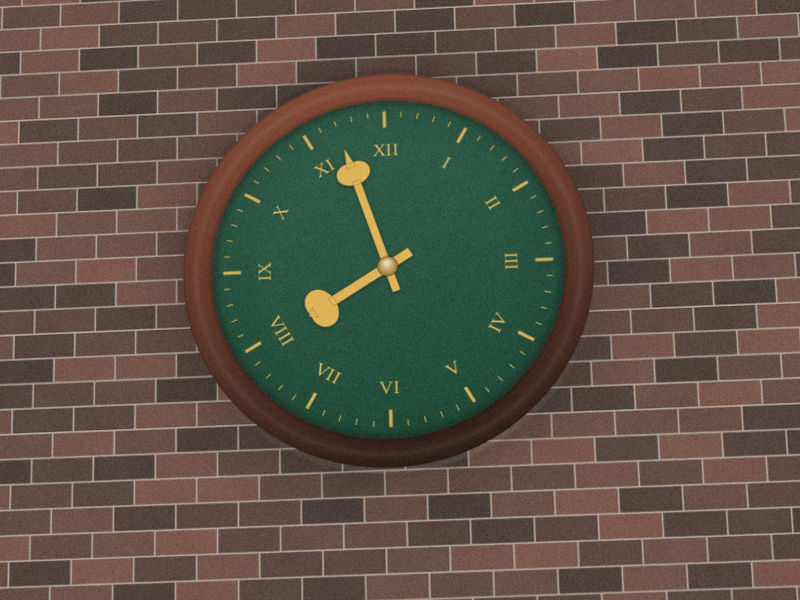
7:57
